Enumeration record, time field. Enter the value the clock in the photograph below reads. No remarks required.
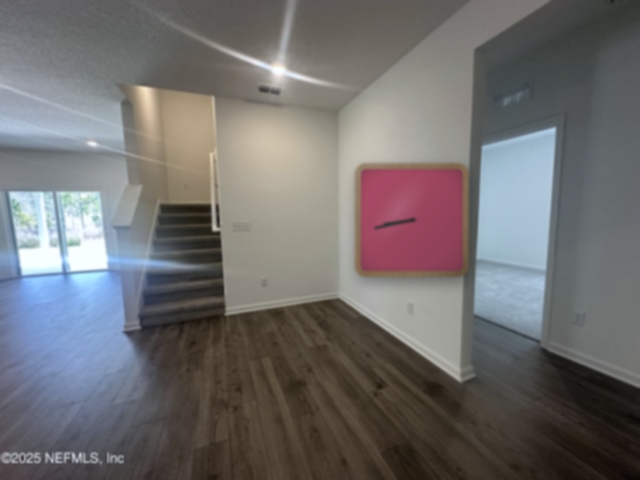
8:43
